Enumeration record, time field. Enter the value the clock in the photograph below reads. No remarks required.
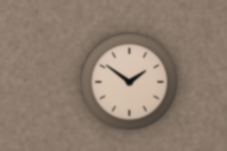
1:51
